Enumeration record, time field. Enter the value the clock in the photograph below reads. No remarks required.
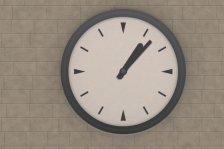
1:07
